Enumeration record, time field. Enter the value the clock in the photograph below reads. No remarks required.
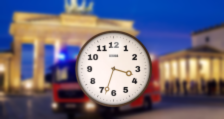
3:33
